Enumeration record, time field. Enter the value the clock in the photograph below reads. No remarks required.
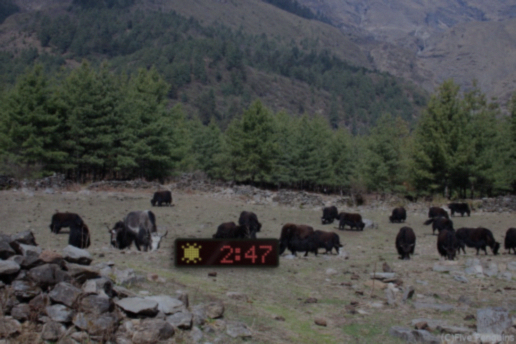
2:47
